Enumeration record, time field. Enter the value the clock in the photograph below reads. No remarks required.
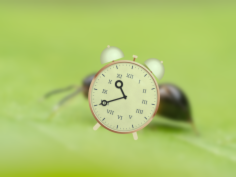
10:40
